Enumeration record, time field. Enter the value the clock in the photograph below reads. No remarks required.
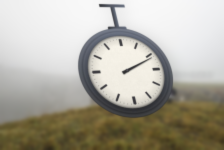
2:11
